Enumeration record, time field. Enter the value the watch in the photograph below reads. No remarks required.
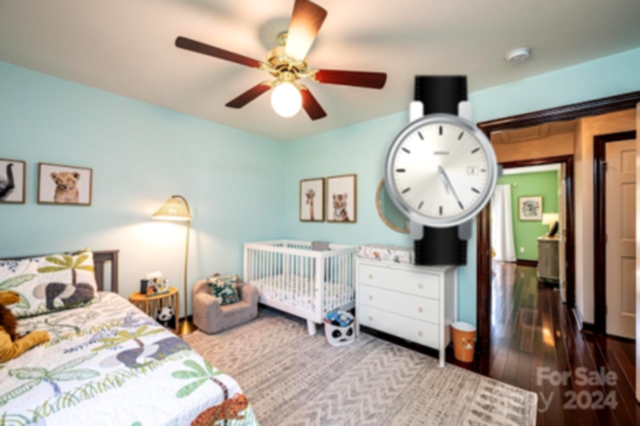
5:25
